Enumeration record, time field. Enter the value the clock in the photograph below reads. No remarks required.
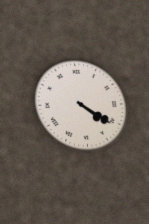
4:21
